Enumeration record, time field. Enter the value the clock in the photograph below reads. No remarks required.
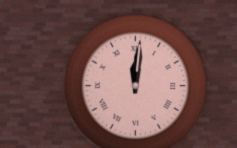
12:01
